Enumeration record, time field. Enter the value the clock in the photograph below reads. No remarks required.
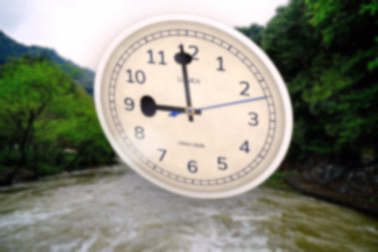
8:59:12
